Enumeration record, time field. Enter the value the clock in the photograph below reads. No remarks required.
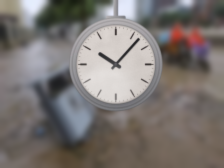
10:07
